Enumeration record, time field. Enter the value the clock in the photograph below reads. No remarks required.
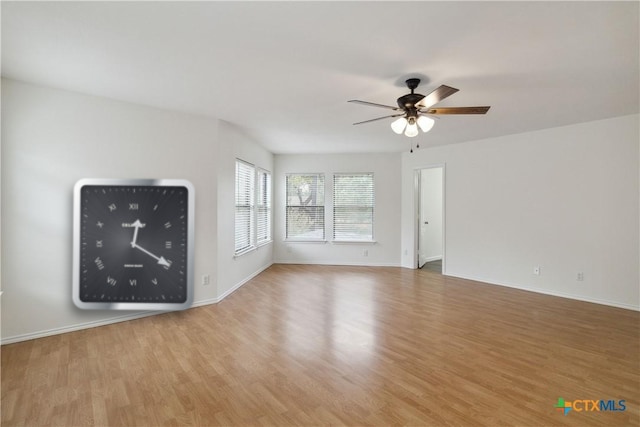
12:20
